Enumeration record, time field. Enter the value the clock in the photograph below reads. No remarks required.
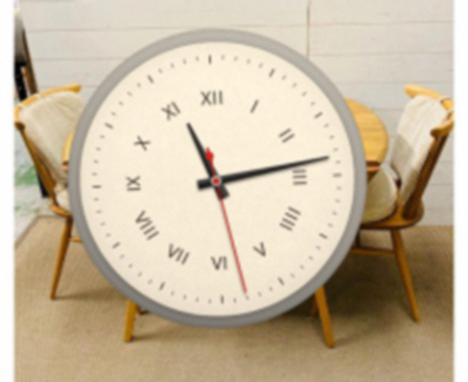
11:13:28
